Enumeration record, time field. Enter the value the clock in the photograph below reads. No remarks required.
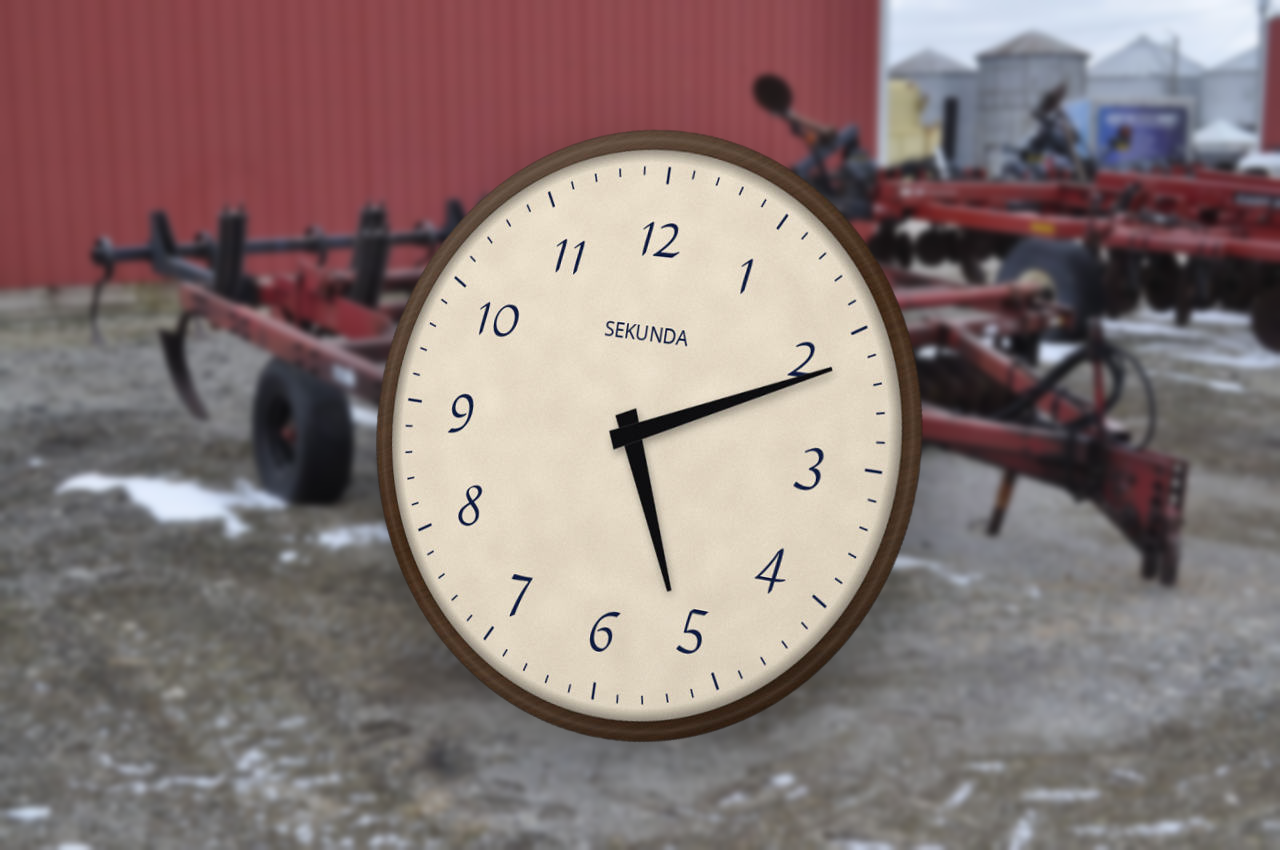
5:11
